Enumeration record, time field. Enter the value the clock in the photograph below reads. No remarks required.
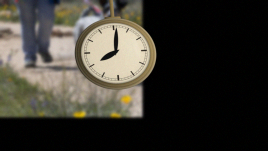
8:01
